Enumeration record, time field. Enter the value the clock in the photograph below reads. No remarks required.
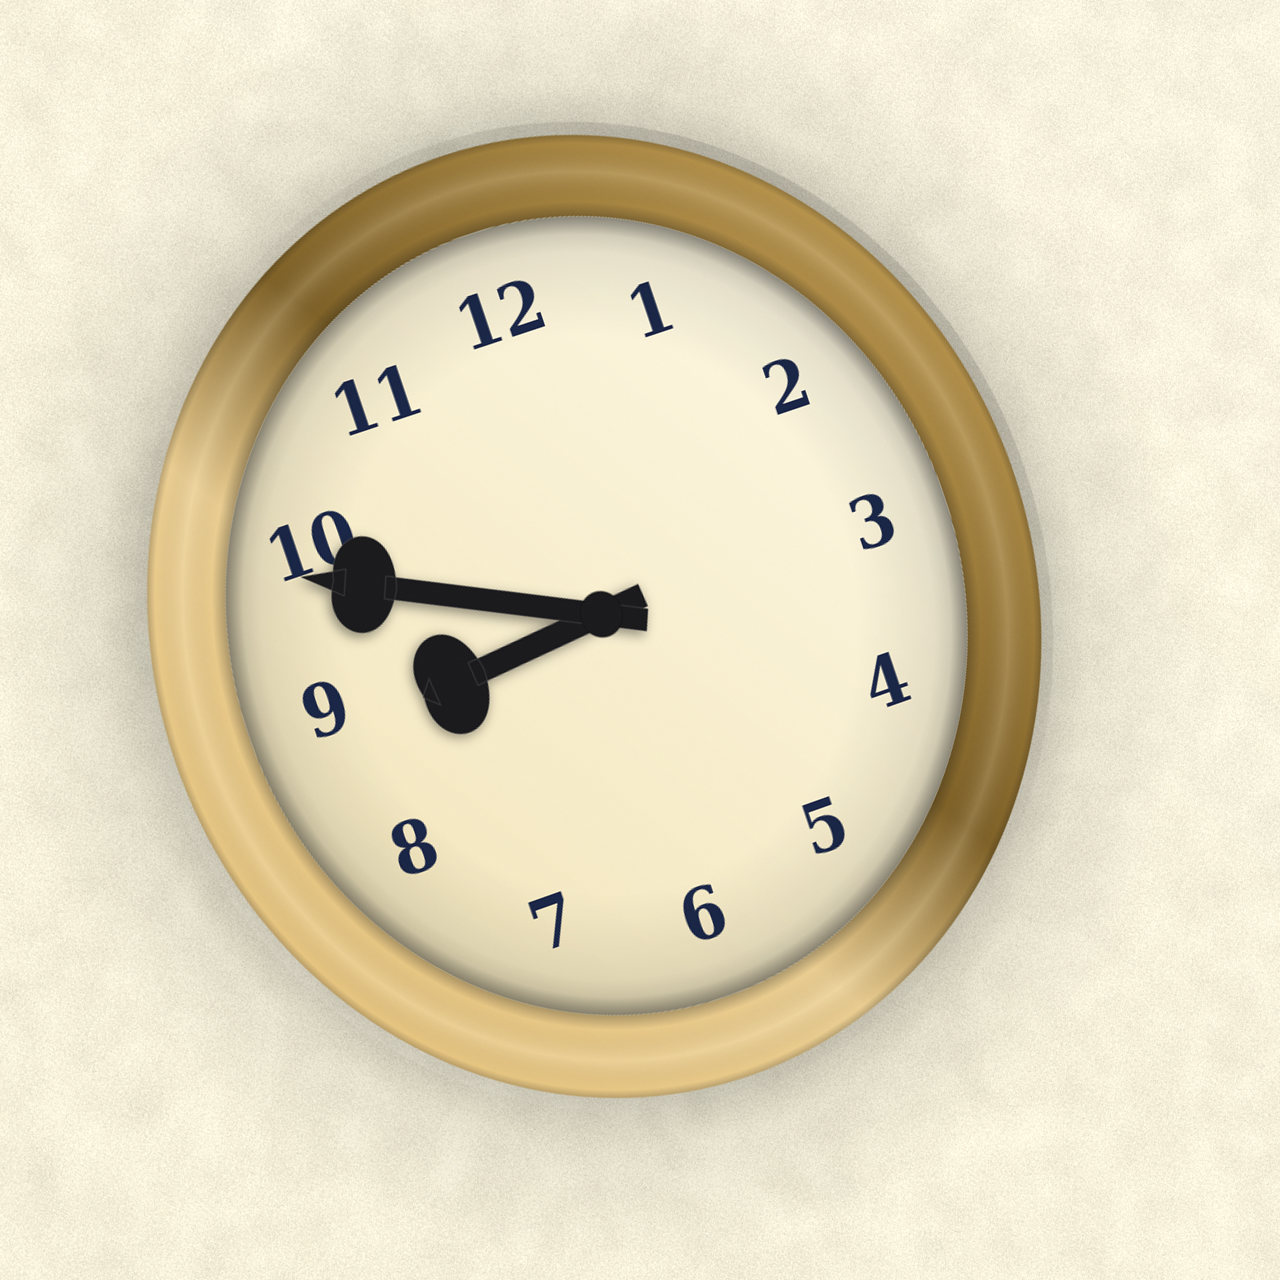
8:49
